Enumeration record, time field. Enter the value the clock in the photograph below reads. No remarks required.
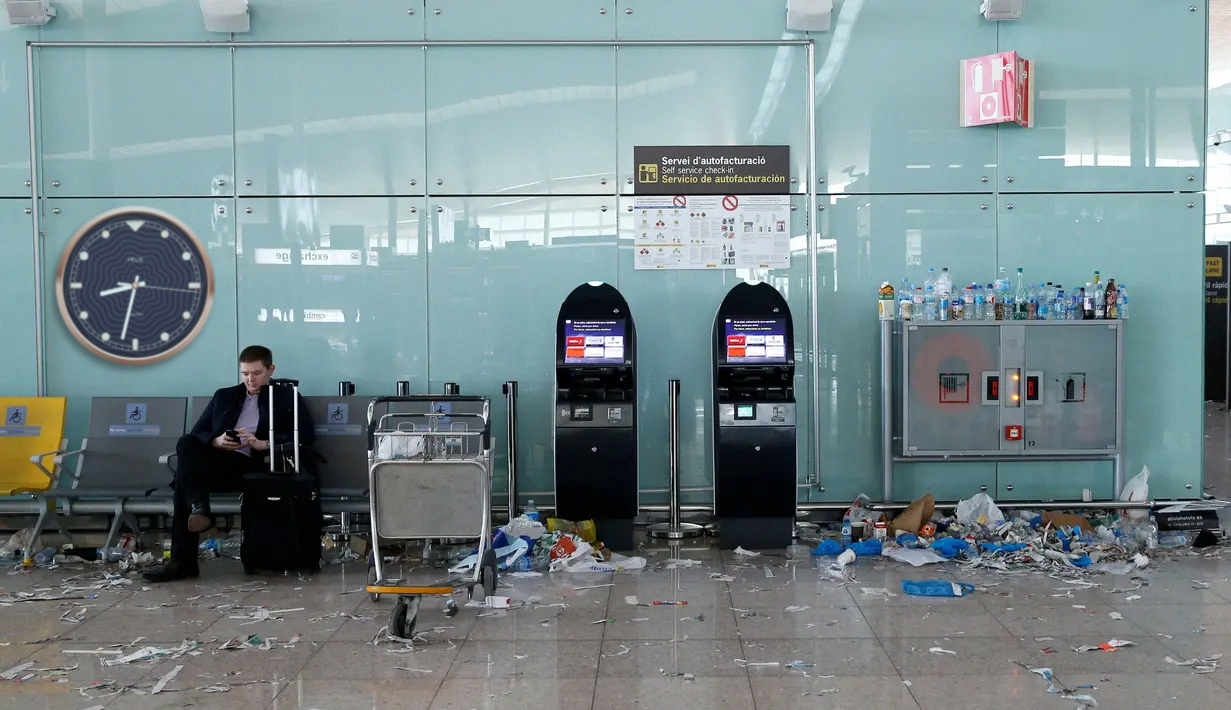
8:32:16
